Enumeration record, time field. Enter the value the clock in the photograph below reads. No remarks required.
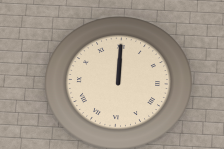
12:00
